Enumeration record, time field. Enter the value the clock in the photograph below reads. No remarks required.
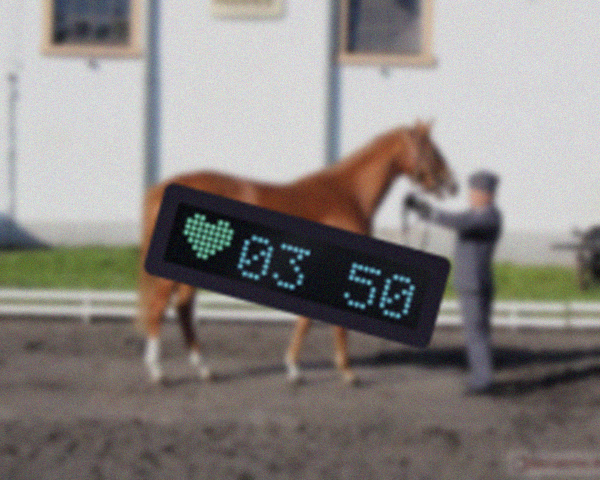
3:50
